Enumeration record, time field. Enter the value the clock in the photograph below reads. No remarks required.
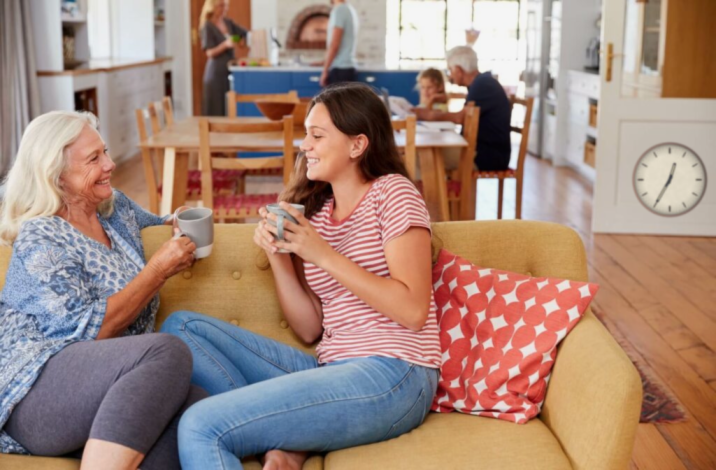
12:35
